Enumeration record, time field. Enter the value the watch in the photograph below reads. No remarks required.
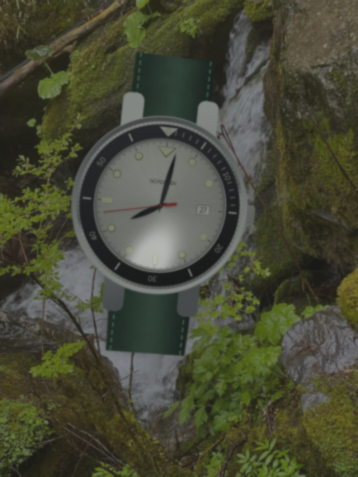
8:01:43
